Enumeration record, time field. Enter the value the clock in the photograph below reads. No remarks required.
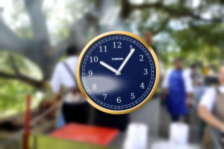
10:06
